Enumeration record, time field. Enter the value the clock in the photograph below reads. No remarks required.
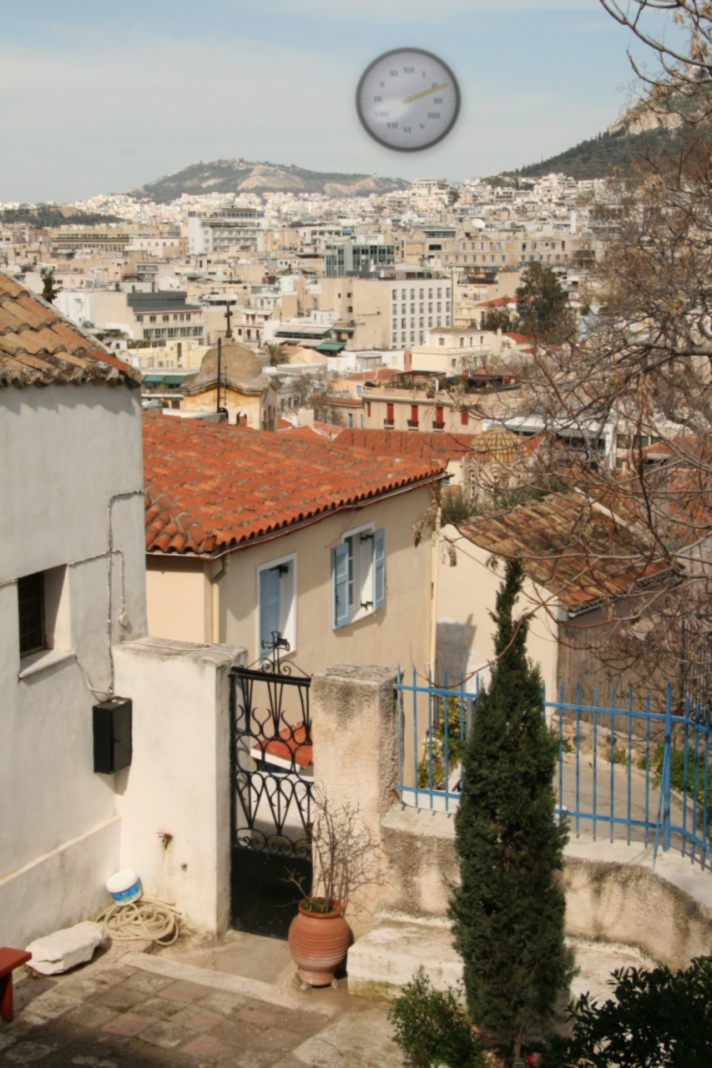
2:11
